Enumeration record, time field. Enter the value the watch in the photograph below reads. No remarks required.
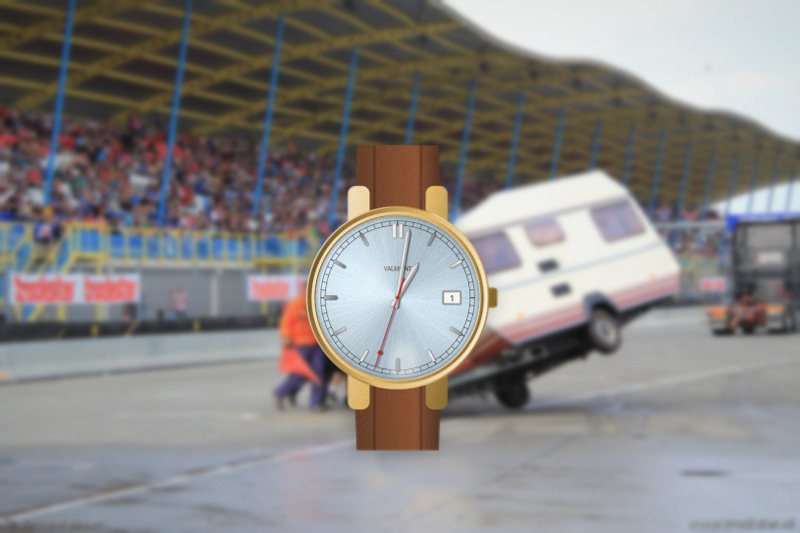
1:01:33
